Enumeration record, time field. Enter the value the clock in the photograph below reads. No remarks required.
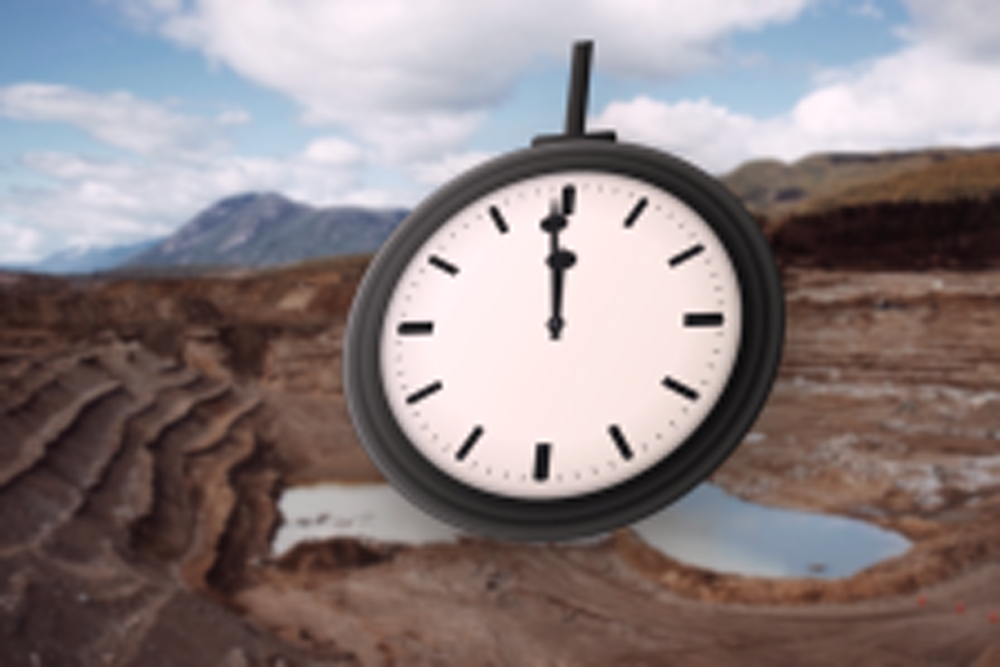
11:59
